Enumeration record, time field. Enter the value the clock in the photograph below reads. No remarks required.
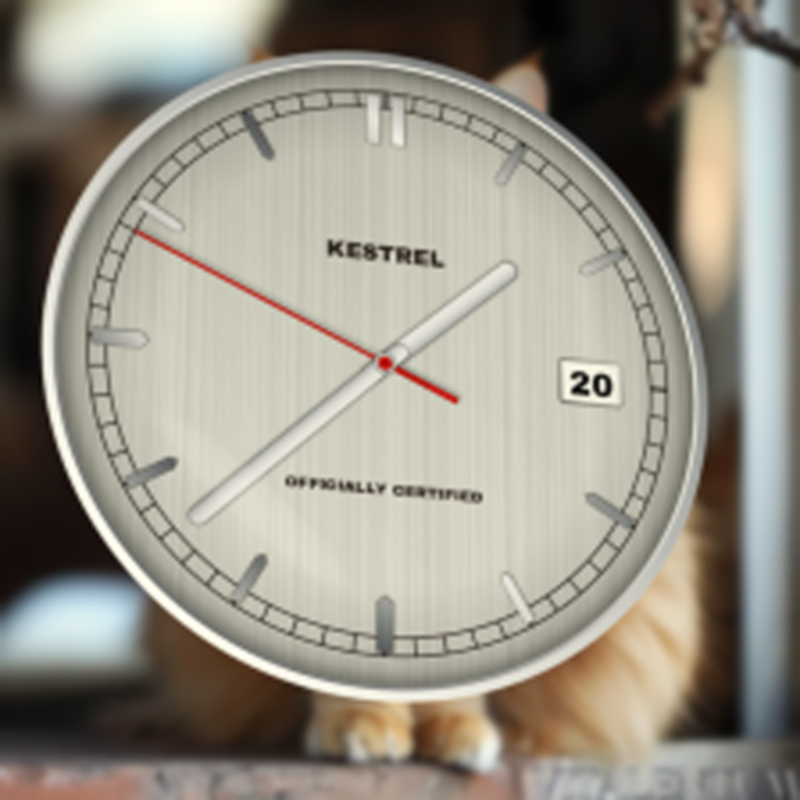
1:37:49
